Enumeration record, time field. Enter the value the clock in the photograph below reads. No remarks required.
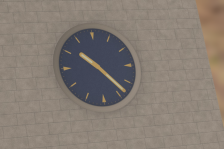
10:23
